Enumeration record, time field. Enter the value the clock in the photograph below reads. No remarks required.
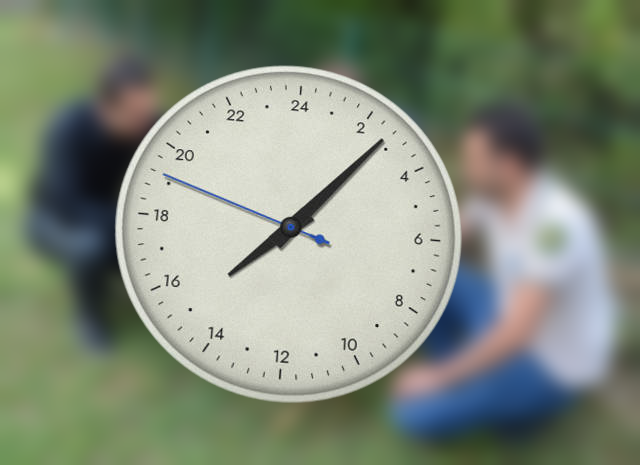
15:06:48
